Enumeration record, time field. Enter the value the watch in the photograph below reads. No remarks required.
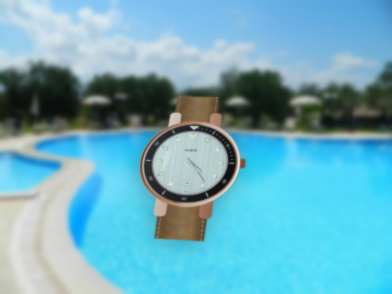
4:24
